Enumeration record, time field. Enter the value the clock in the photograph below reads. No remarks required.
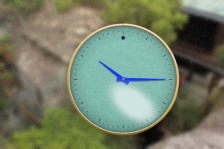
10:15
